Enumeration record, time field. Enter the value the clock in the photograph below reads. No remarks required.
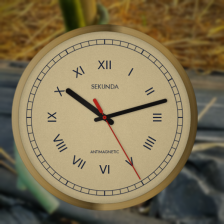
10:12:25
